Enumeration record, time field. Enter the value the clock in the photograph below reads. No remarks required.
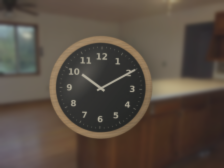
10:10
